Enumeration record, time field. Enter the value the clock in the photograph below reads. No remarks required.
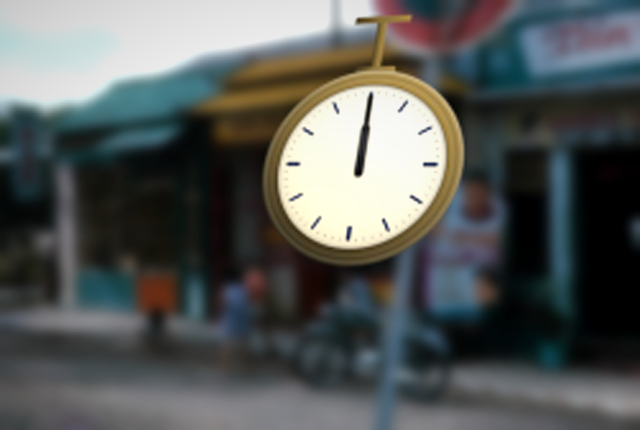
12:00
